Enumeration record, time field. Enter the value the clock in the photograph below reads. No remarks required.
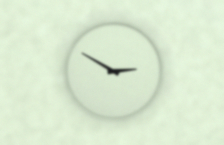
2:50
